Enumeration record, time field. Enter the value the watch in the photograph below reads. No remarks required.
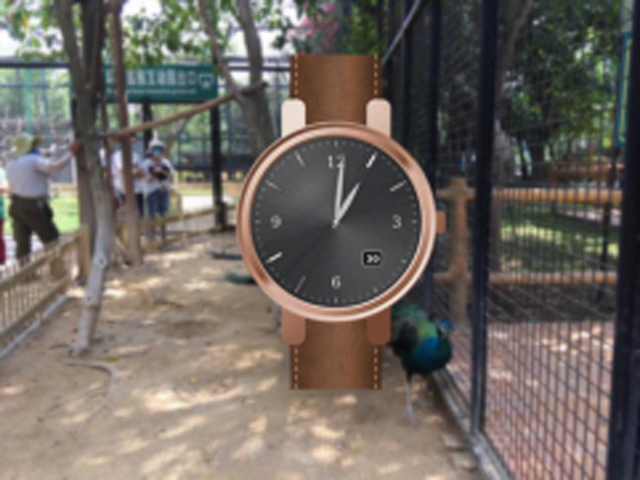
1:01
